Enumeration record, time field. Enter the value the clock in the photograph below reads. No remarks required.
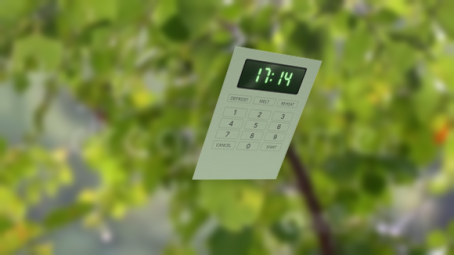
17:14
